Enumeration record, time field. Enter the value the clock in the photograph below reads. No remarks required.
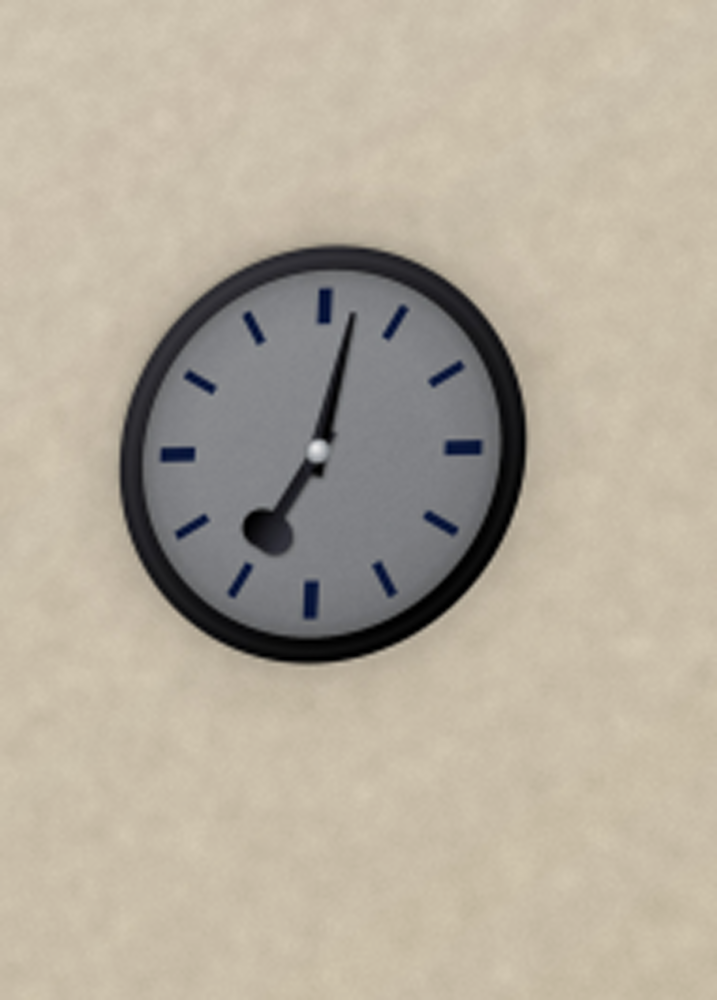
7:02
